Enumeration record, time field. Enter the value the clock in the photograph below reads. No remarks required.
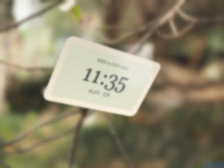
11:35
